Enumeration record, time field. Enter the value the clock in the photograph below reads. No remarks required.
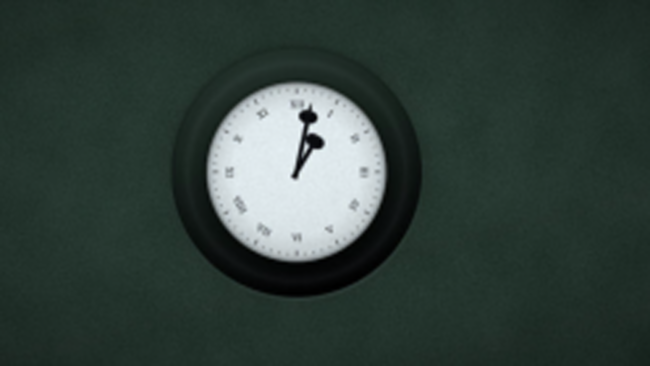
1:02
